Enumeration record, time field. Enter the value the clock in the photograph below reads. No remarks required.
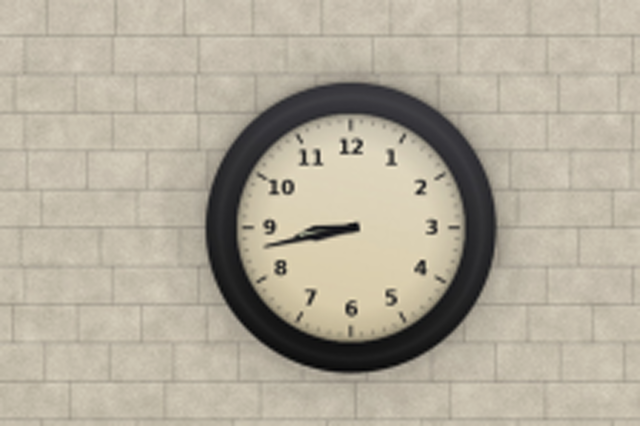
8:43
